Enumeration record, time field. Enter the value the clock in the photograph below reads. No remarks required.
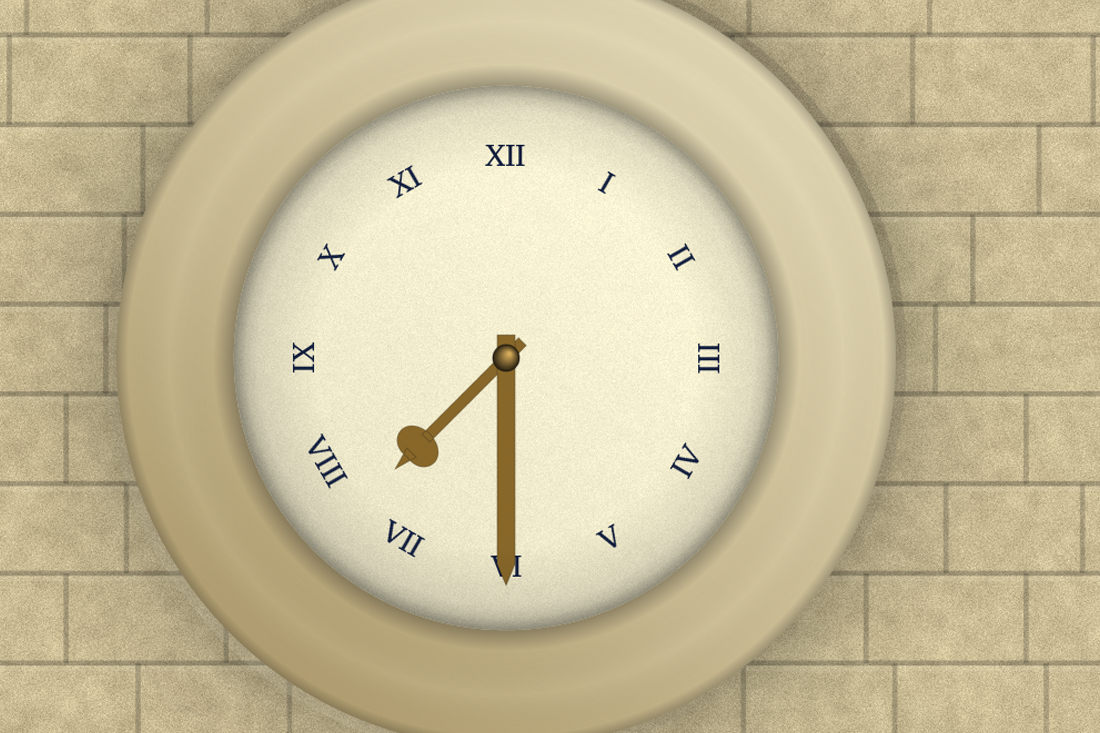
7:30
